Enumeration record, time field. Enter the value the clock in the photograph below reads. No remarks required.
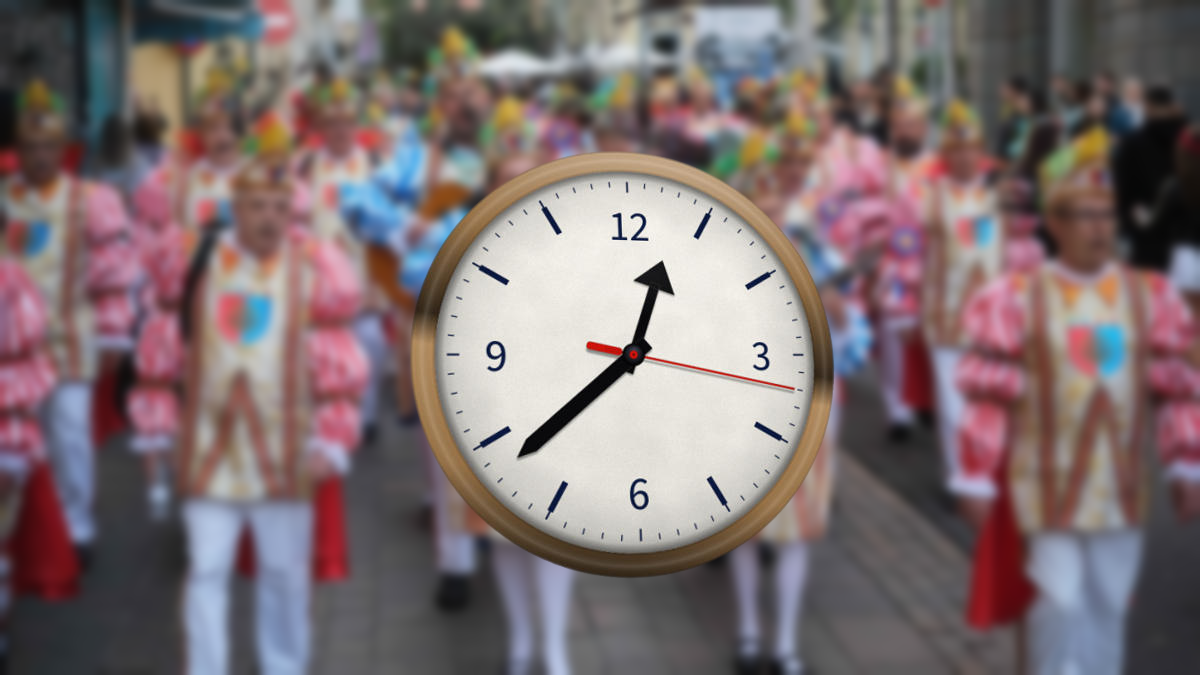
12:38:17
